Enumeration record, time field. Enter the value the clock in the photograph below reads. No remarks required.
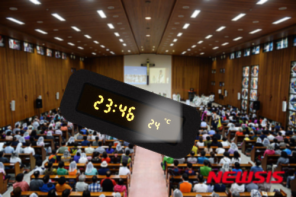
23:46
